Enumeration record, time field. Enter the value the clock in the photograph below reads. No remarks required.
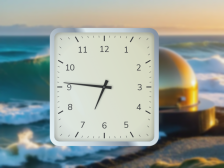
6:46
